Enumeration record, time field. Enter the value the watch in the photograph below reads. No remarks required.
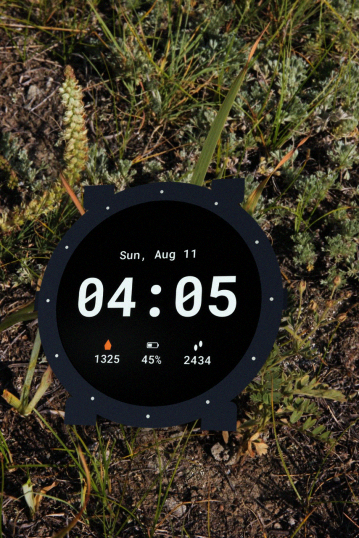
4:05
